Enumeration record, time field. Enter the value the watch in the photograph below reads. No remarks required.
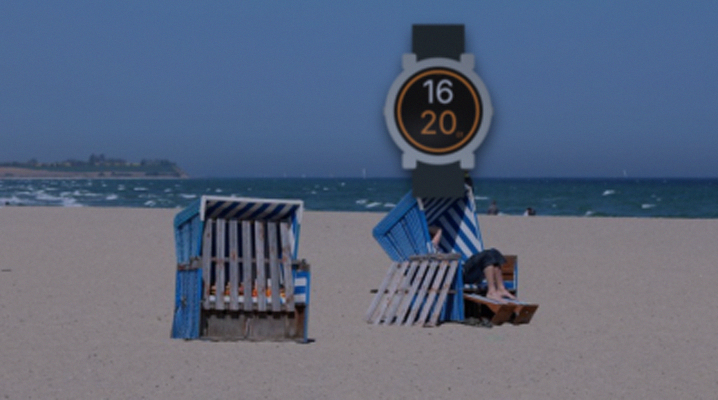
16:20
